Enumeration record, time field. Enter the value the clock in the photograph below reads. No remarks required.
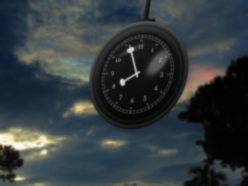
7:56
